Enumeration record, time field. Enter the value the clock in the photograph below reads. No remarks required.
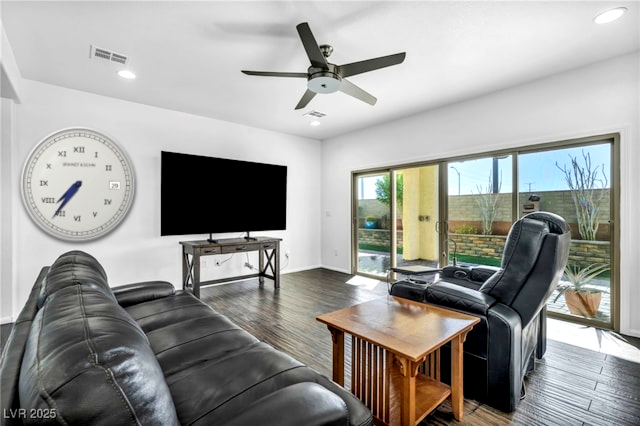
7:36
